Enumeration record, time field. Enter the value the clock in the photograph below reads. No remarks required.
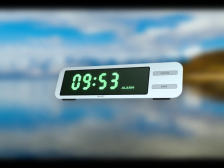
9:53
